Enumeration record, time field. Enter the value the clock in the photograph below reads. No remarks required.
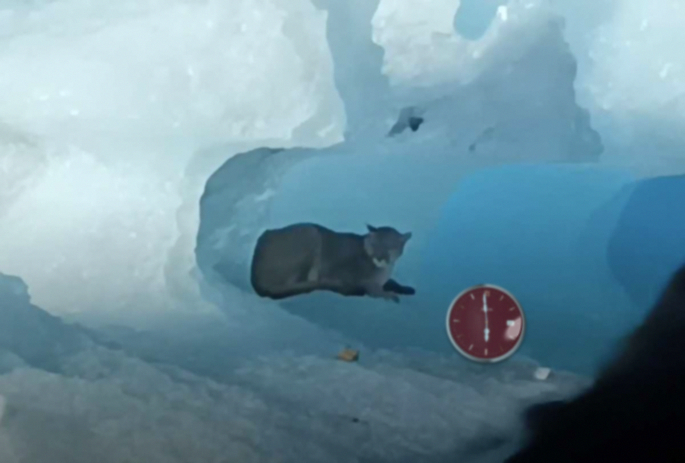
5:59
